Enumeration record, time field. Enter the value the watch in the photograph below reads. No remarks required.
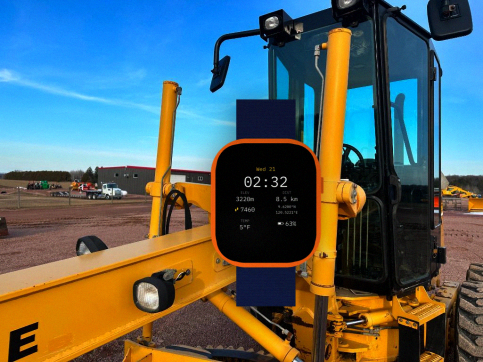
2:32
